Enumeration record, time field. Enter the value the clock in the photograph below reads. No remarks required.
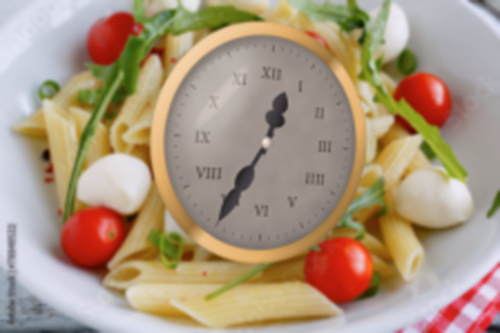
12:35
